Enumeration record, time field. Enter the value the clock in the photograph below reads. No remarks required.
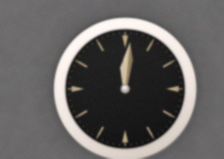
12:01
